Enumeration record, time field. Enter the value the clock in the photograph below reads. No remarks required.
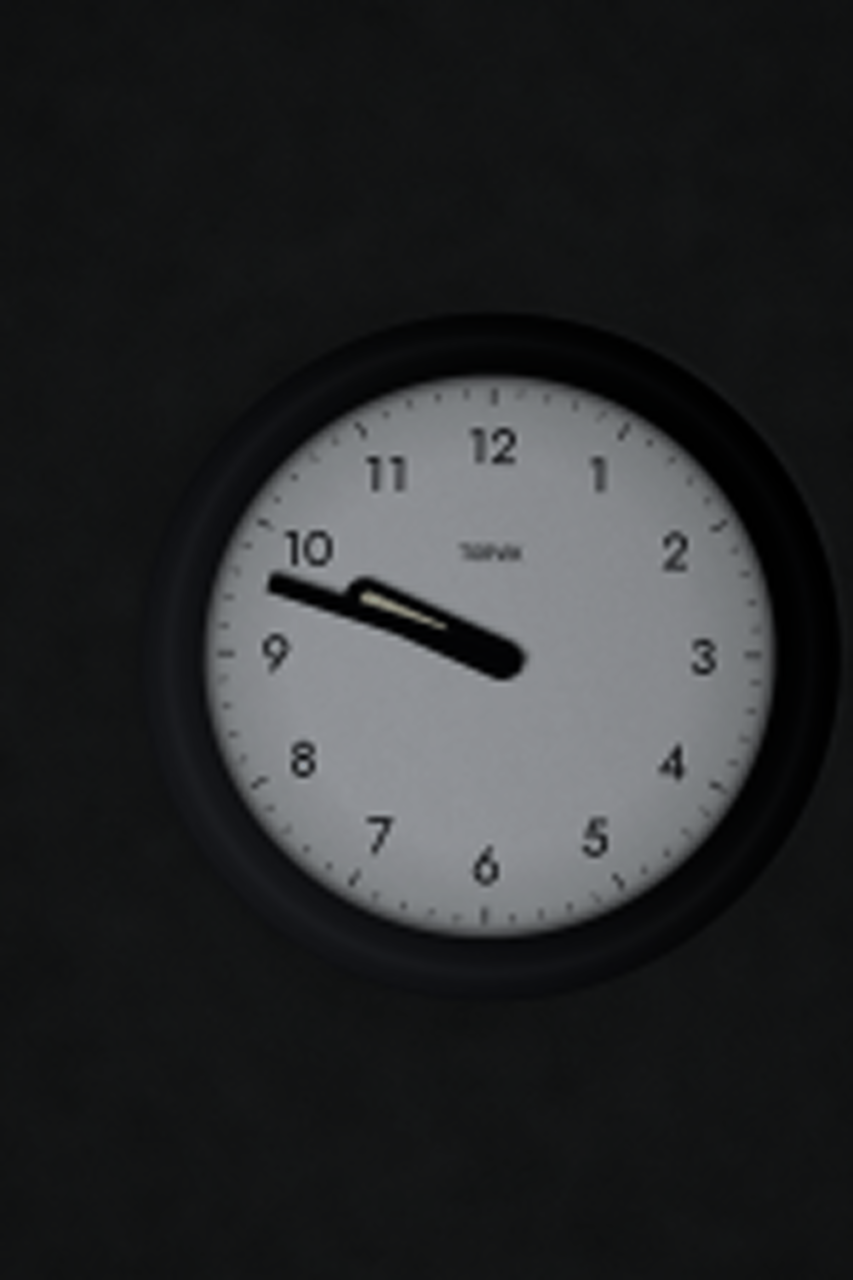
9:48
